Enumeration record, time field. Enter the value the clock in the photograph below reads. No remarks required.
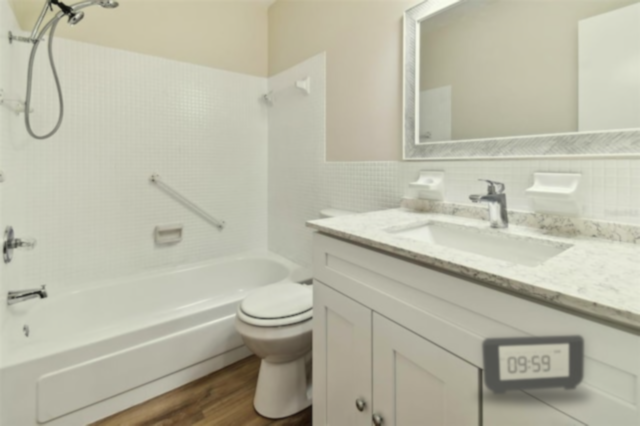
9:59
